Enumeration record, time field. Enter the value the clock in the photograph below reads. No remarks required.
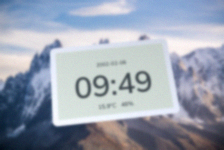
9:49
